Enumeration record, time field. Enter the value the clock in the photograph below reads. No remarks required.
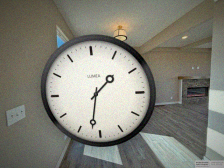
1:32
